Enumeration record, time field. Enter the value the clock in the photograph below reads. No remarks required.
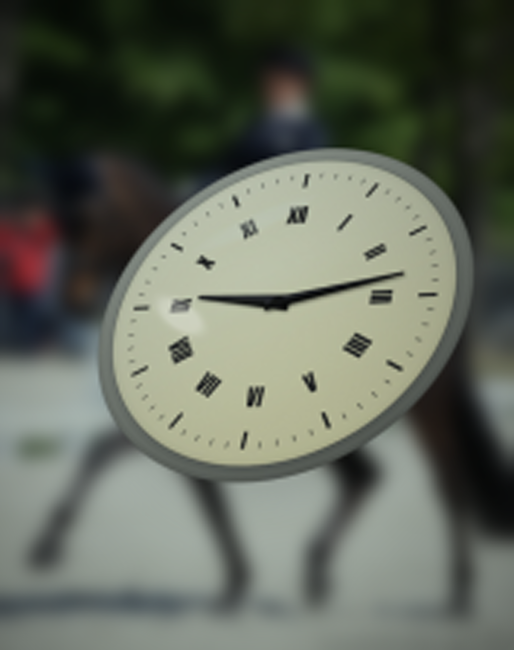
9:13
